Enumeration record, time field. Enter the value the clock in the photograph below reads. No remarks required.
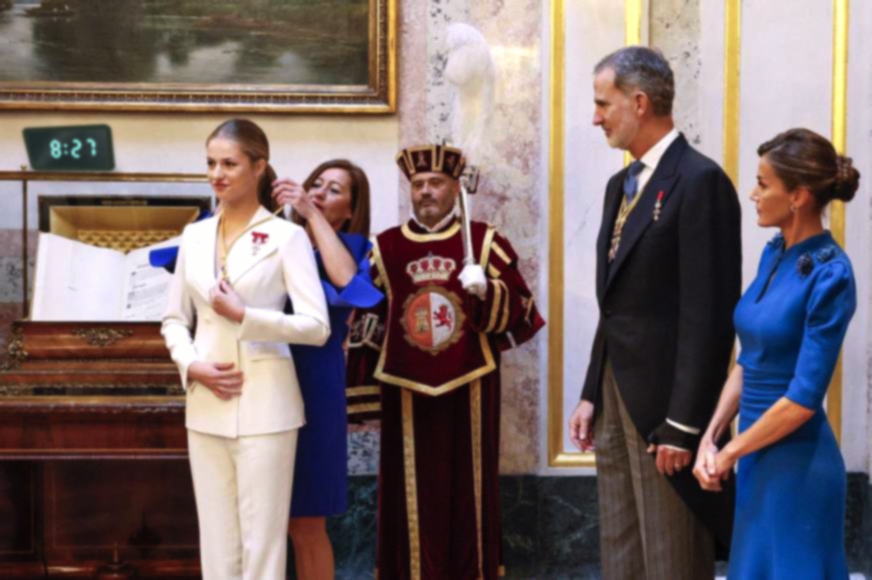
8:27
